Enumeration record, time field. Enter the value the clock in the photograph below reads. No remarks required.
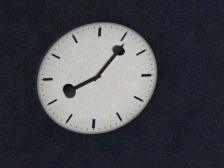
8:06
